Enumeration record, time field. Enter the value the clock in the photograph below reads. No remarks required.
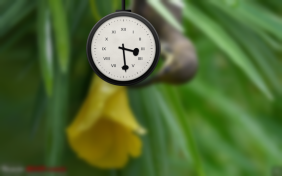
3:29
